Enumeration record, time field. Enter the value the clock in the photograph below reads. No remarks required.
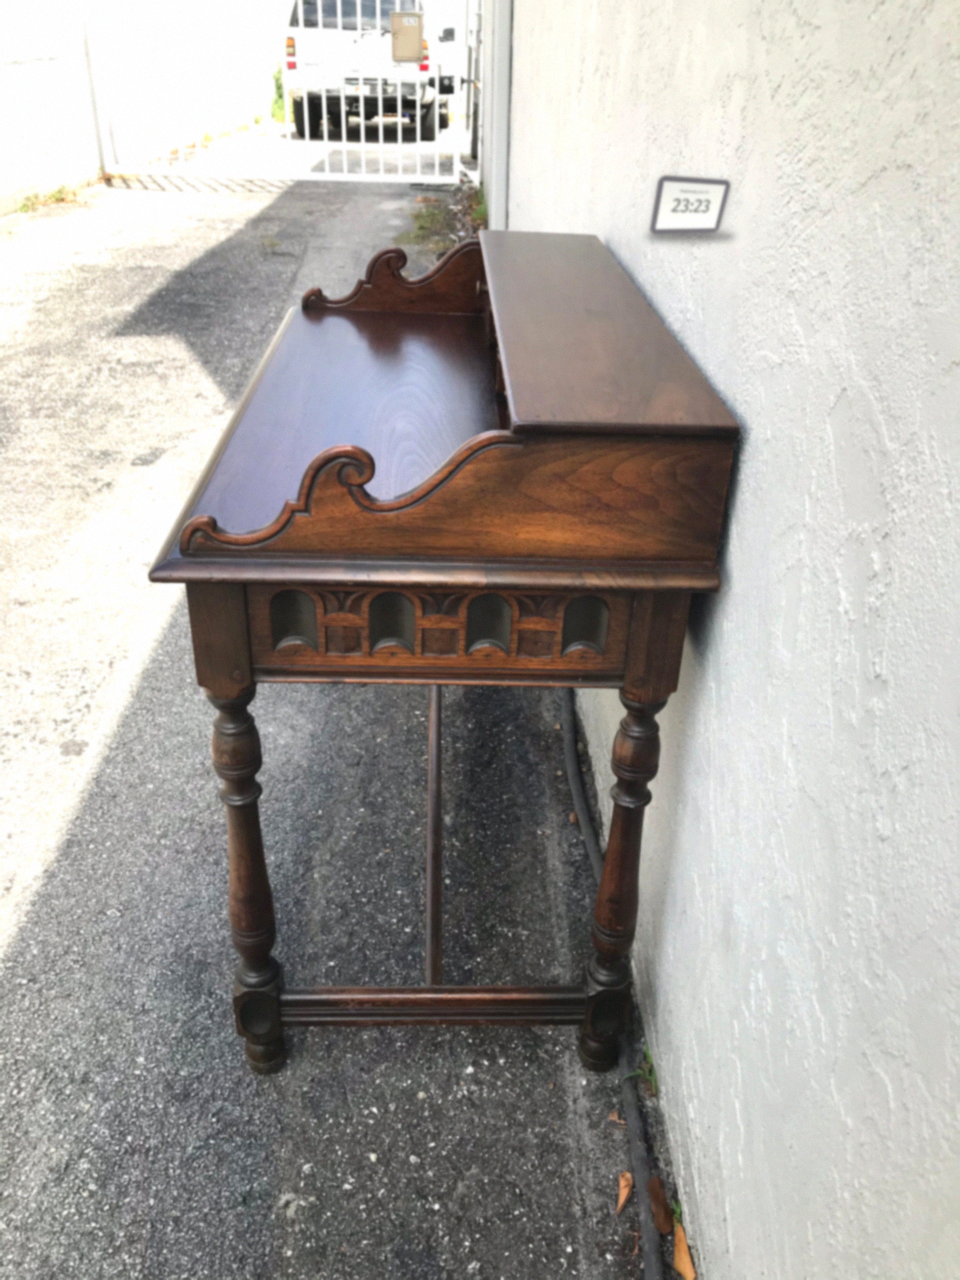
23:23
